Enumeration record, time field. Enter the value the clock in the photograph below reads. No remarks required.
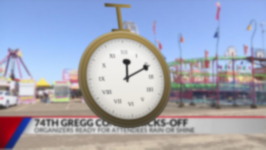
12:11
